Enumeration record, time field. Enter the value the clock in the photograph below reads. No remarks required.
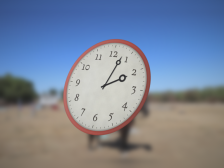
2:03
